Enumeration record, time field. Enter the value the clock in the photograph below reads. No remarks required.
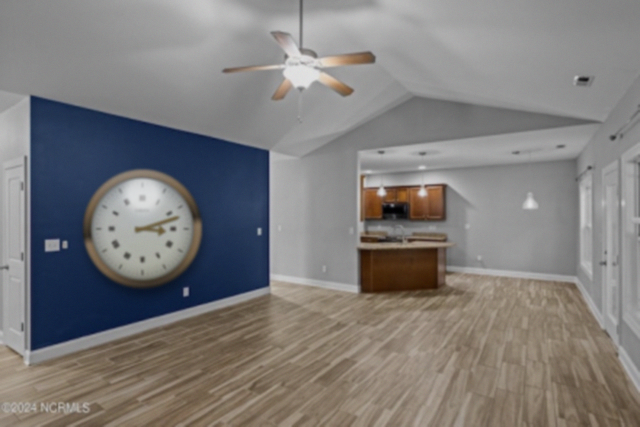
3:12
